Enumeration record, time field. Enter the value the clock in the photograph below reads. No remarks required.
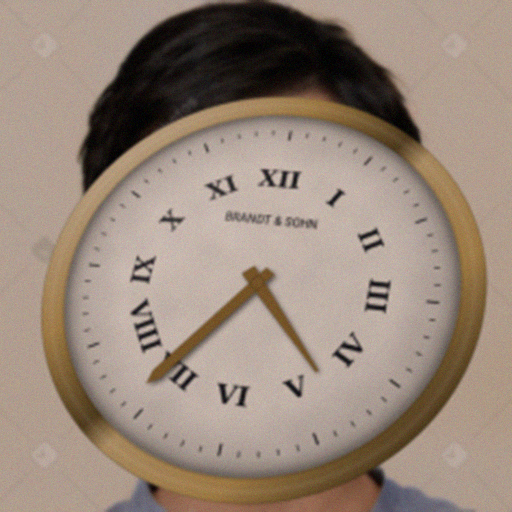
4:36
